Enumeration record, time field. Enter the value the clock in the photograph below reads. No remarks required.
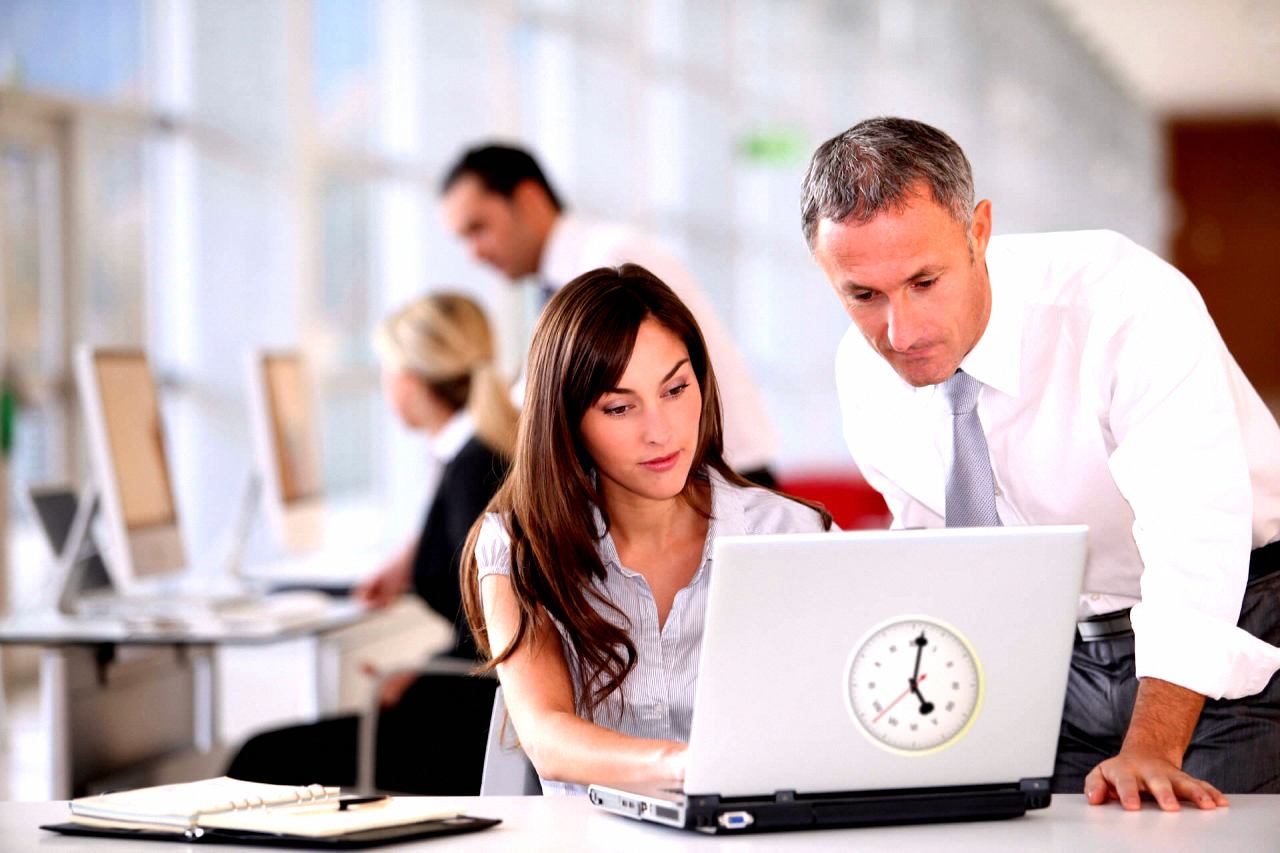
5:01:38
